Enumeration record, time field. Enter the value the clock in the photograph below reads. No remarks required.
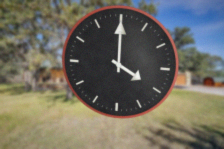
4:00
